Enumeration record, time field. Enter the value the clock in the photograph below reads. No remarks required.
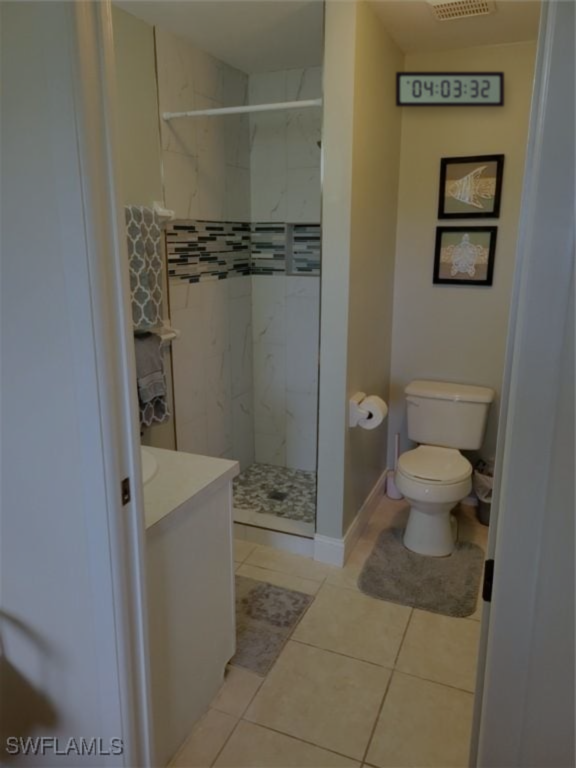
4:03:32
